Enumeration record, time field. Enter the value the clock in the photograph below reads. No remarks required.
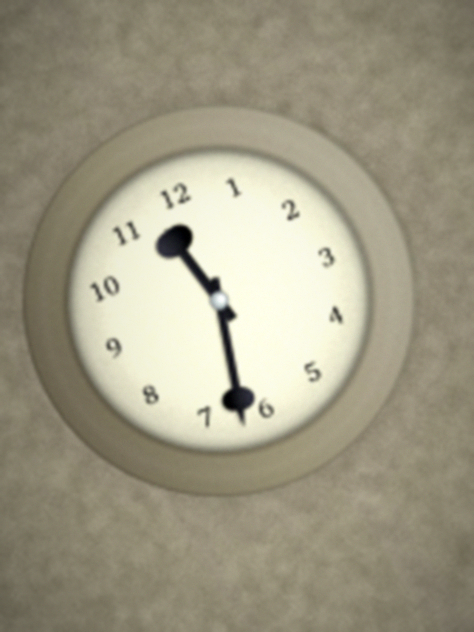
11:32
